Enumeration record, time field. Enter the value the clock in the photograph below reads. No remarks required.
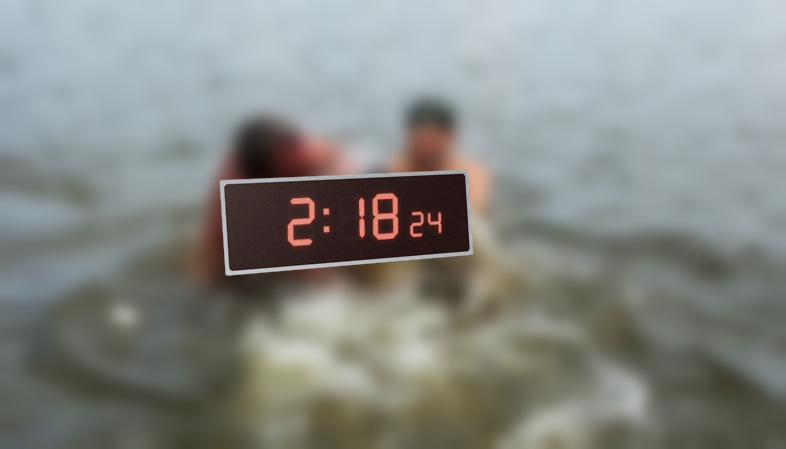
2:18:24
